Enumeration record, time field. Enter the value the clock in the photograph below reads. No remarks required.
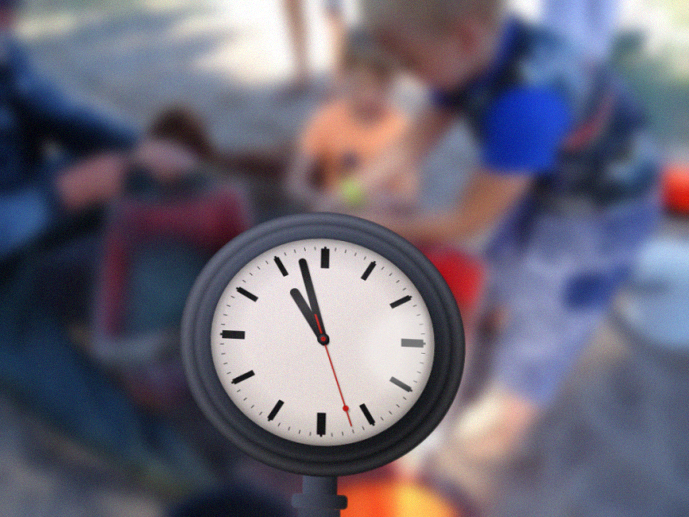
10:57:27
